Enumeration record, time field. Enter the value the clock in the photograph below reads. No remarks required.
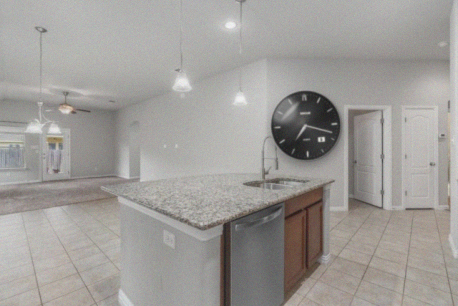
7:18
